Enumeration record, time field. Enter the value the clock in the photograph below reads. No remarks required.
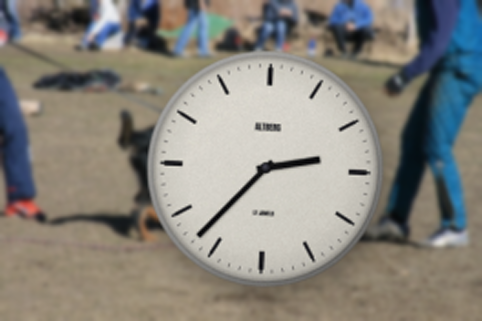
2:37
